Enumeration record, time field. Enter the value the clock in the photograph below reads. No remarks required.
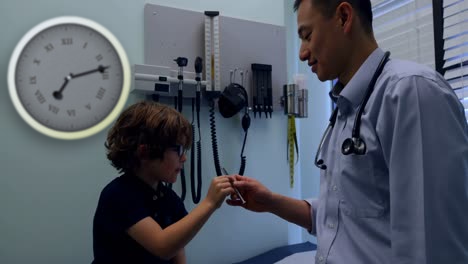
7:13
